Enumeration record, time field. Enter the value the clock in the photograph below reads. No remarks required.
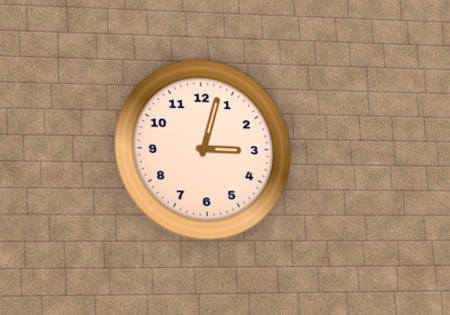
3:03
